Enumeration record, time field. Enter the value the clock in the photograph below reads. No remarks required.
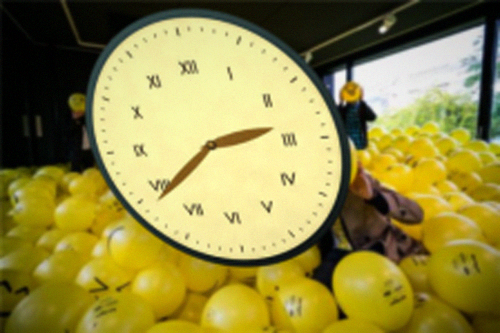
2:39
